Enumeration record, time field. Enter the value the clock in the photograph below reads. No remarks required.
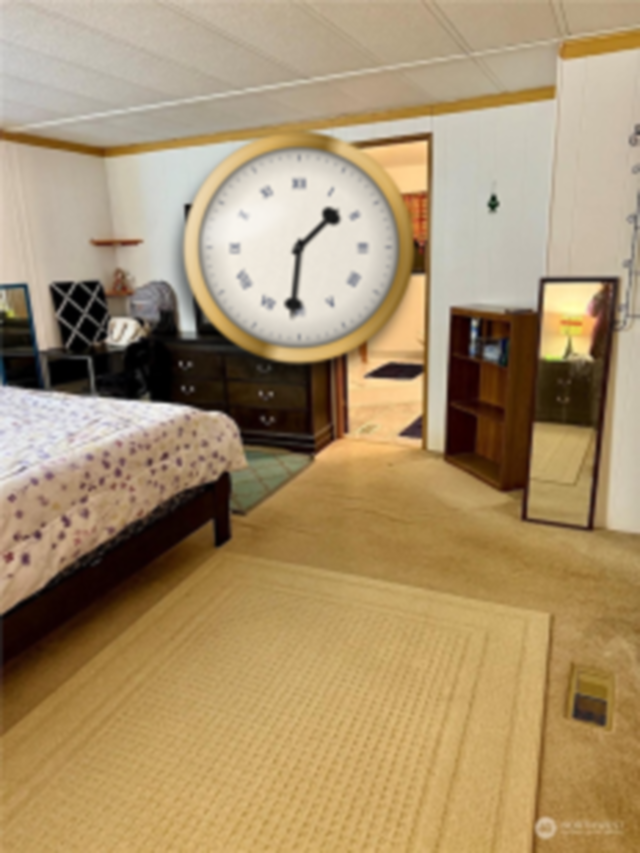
1:31
